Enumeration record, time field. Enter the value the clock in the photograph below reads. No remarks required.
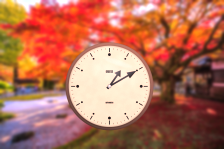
1:10
